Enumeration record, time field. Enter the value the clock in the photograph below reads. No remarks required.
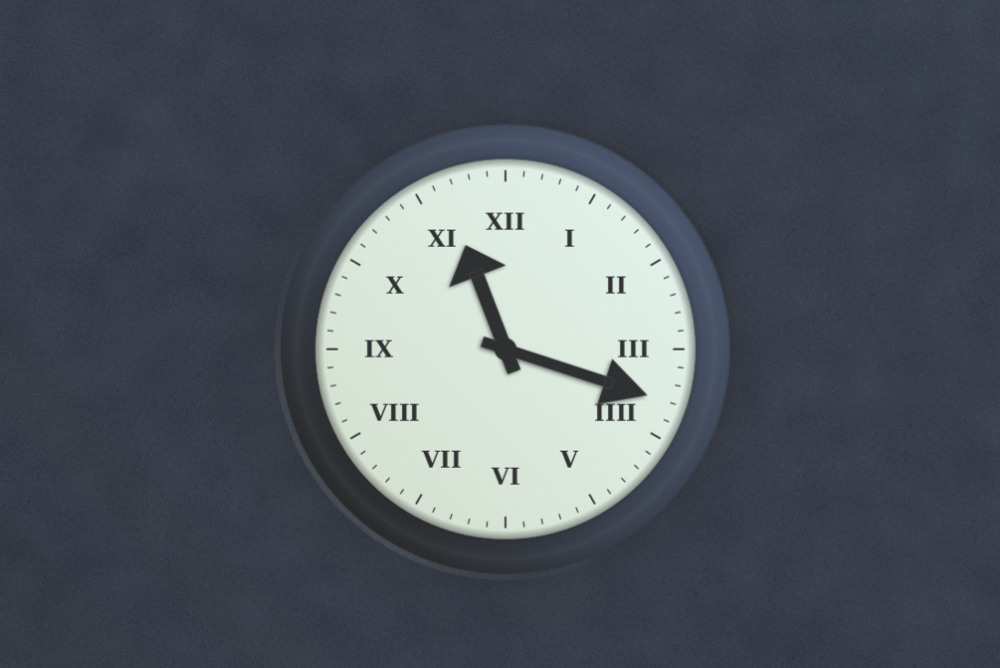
11:18
